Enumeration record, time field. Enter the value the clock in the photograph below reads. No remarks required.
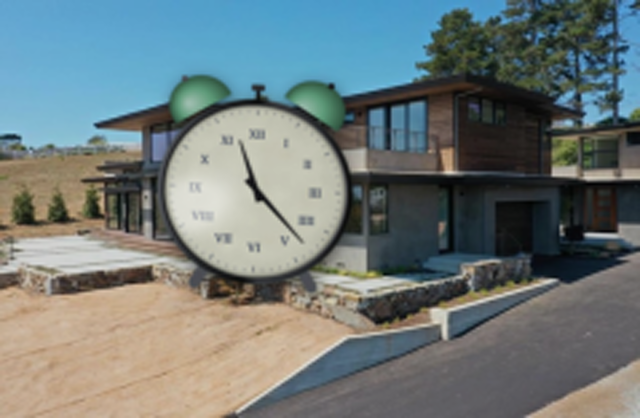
11:23
